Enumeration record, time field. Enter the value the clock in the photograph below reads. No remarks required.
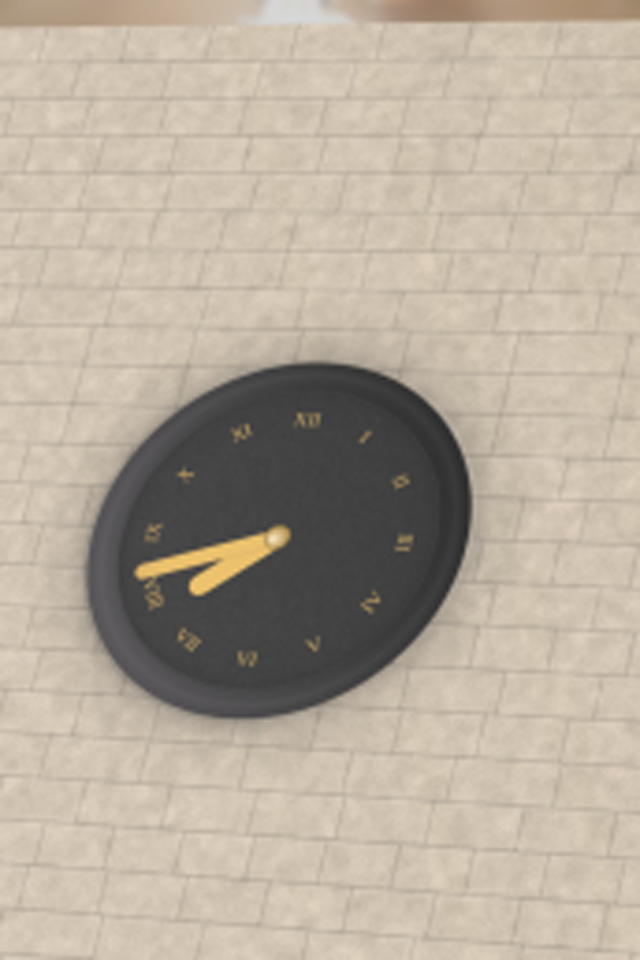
7:42
